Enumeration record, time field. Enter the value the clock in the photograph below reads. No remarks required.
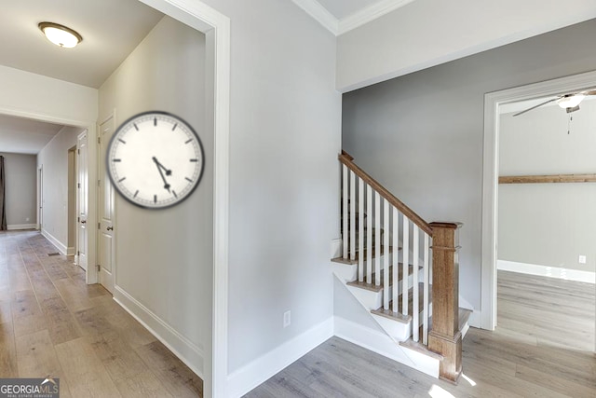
4:26
